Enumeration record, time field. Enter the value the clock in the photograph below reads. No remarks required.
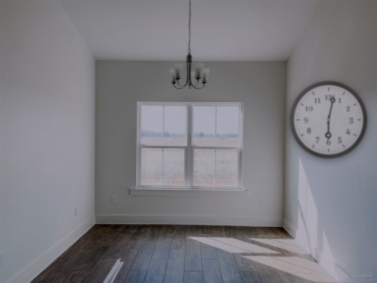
6:02
